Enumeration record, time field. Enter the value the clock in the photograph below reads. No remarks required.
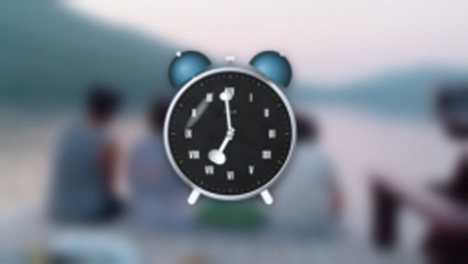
6:59
